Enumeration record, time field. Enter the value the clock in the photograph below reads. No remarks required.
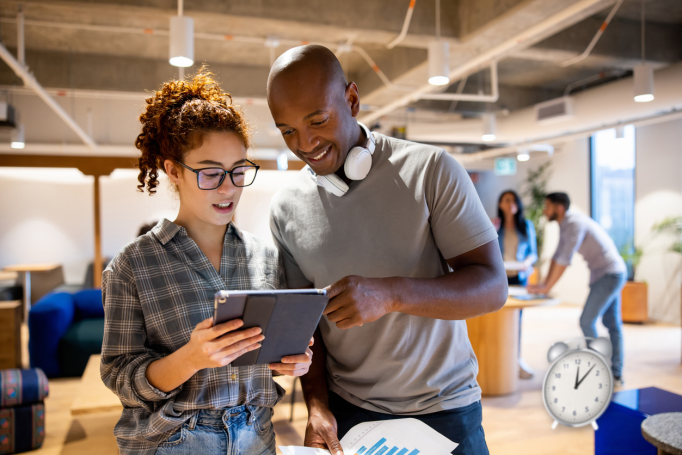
12:07
